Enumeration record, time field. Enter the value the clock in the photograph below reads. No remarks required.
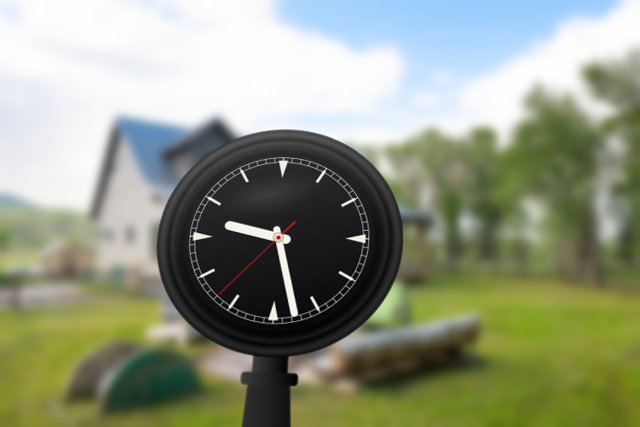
9:27:37
